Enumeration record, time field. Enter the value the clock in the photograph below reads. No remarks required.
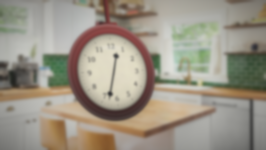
12:33
